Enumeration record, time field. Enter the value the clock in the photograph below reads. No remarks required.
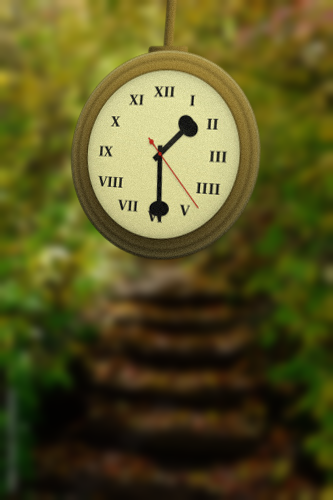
1:29:23
